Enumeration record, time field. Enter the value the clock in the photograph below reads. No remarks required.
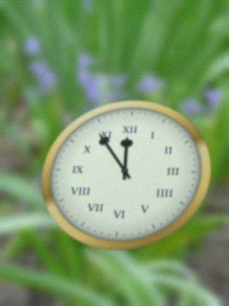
11:54
